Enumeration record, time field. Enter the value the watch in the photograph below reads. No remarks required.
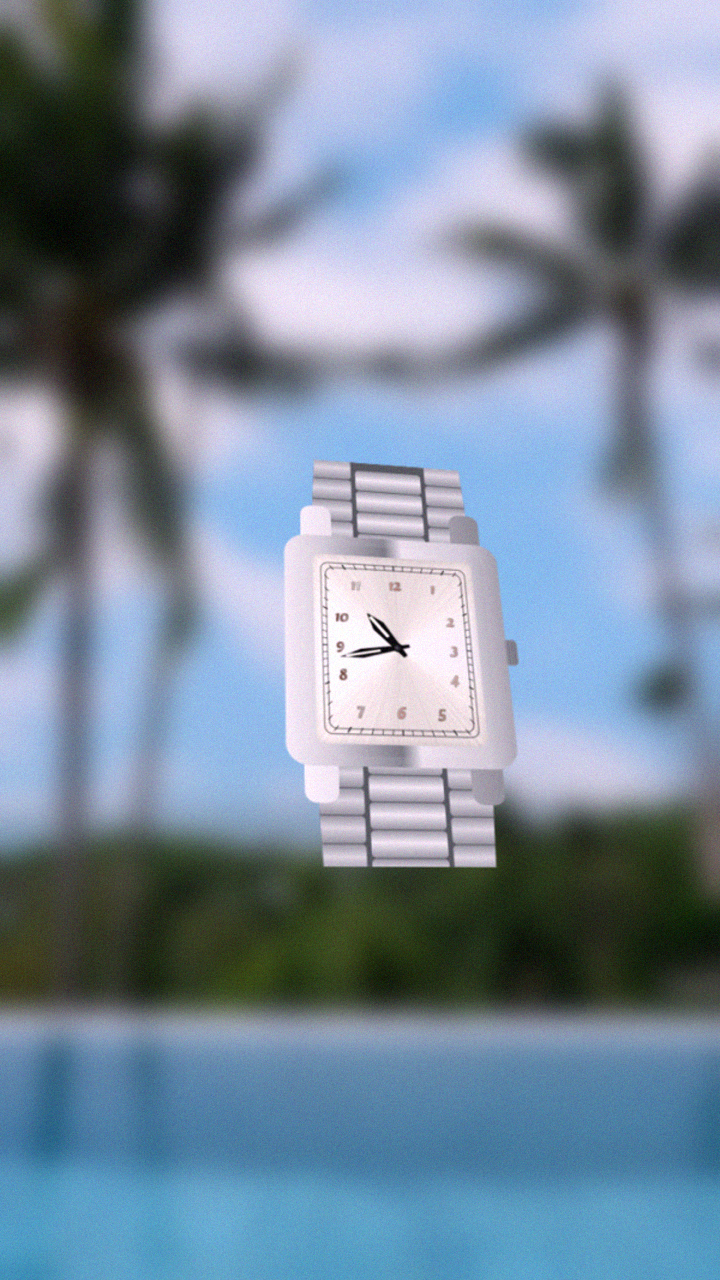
10:43
